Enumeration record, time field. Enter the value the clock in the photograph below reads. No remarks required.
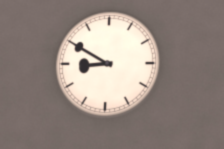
8:50
